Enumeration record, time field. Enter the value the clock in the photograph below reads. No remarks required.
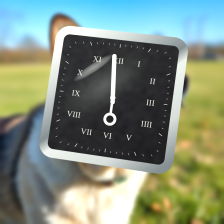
5:59
